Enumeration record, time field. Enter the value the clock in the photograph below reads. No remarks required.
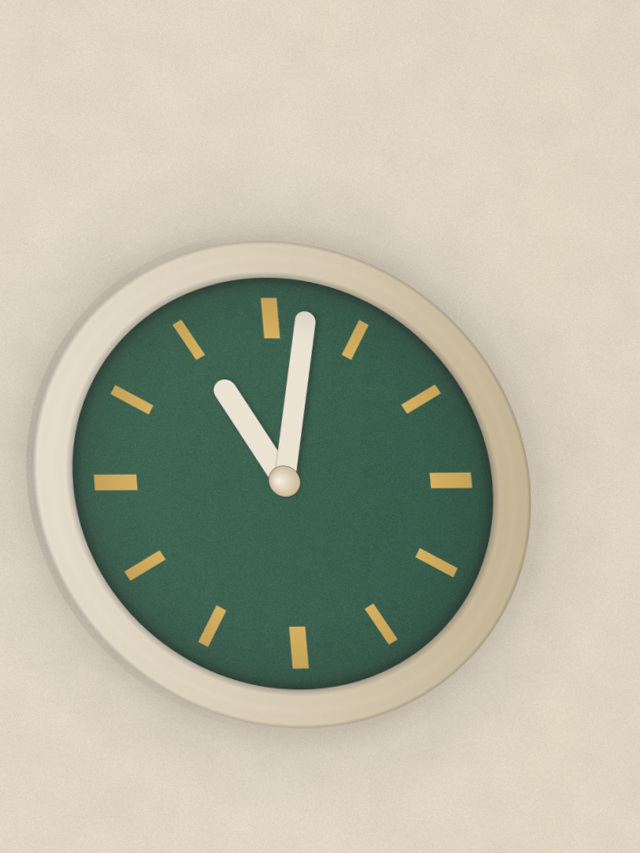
11:02
